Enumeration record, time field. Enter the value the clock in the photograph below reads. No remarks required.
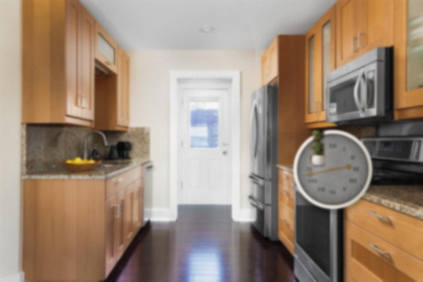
2:43
